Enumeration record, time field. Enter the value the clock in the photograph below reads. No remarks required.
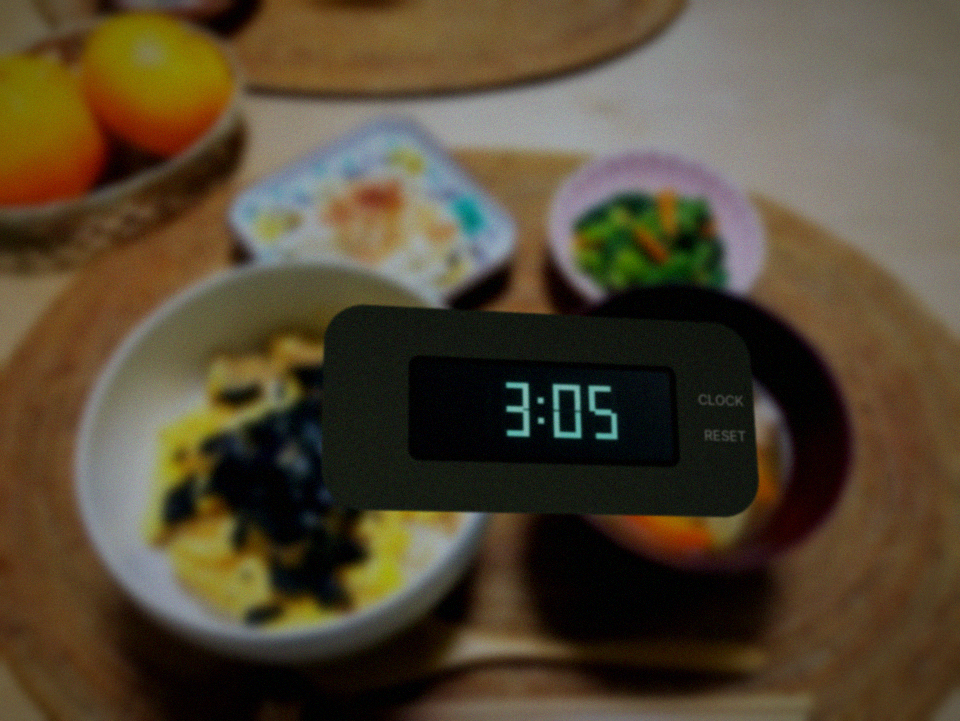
3:05
